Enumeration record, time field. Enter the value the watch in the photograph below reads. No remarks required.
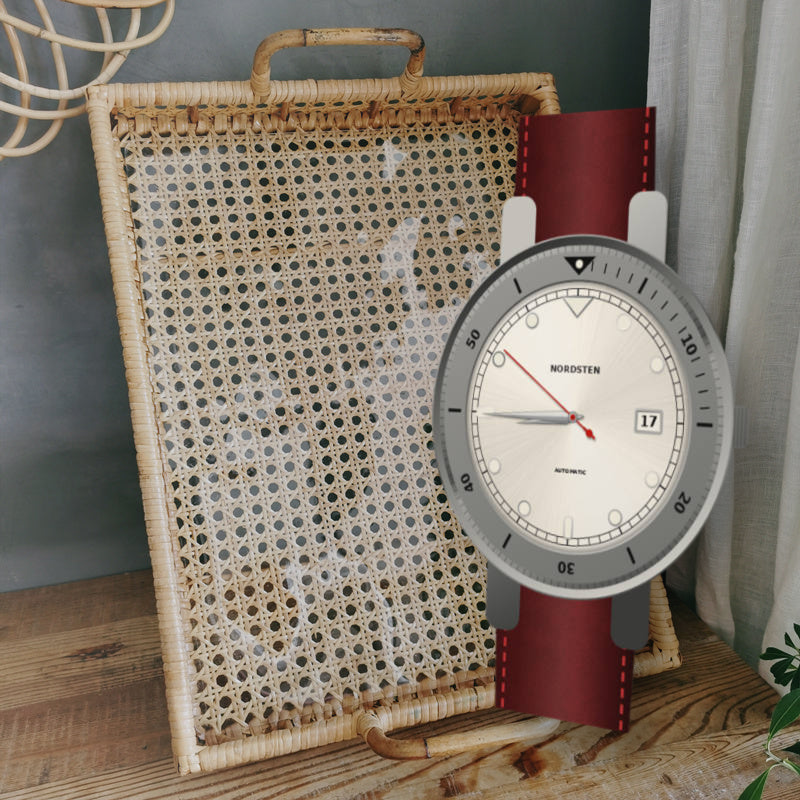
8:44:51
